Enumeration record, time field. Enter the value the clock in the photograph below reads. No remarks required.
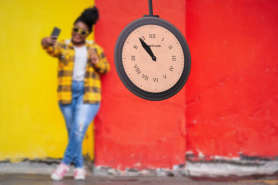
10:54
